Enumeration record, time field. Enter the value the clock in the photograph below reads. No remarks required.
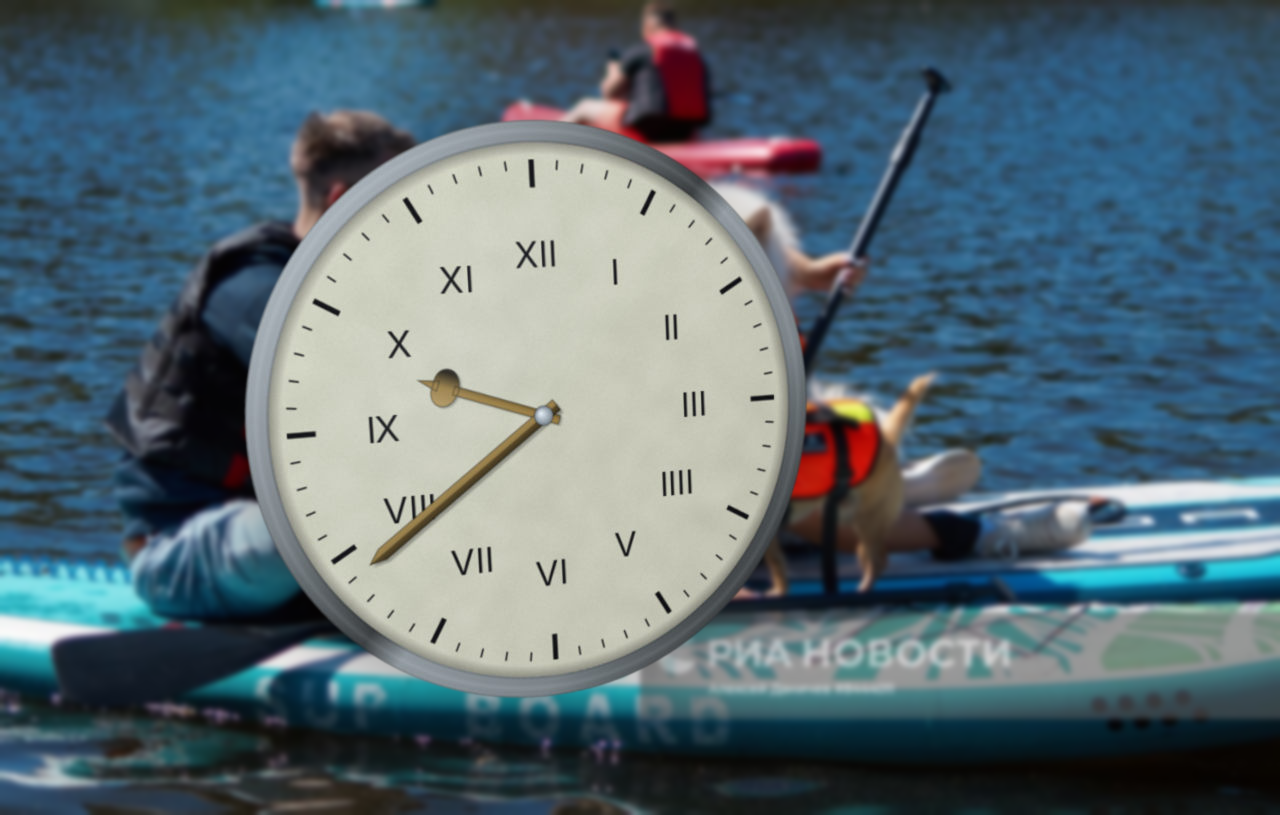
9:39
